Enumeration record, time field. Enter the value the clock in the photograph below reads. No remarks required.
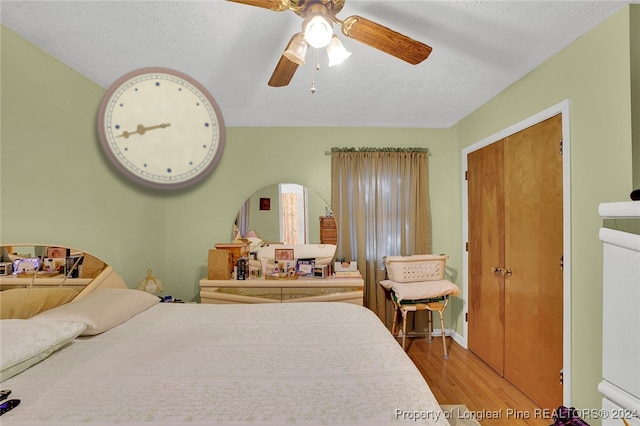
8:43
